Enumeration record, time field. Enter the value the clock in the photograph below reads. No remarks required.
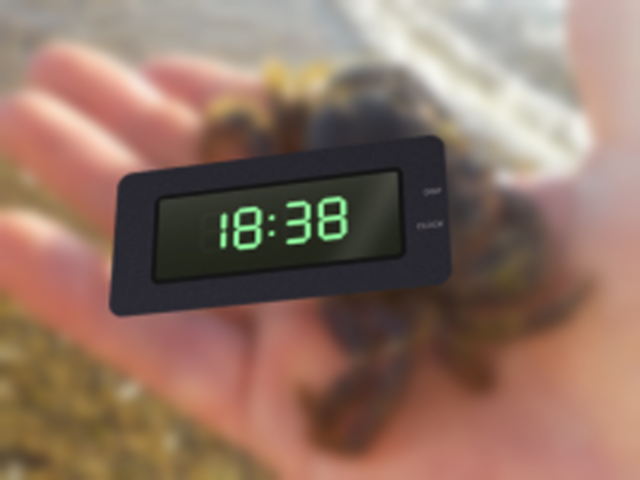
18:38
